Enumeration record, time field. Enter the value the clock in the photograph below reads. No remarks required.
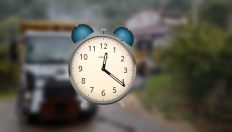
12:21
